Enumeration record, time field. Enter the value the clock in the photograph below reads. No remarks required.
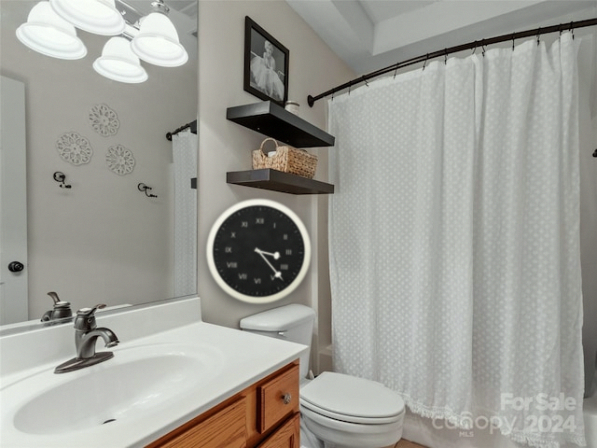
3:23
